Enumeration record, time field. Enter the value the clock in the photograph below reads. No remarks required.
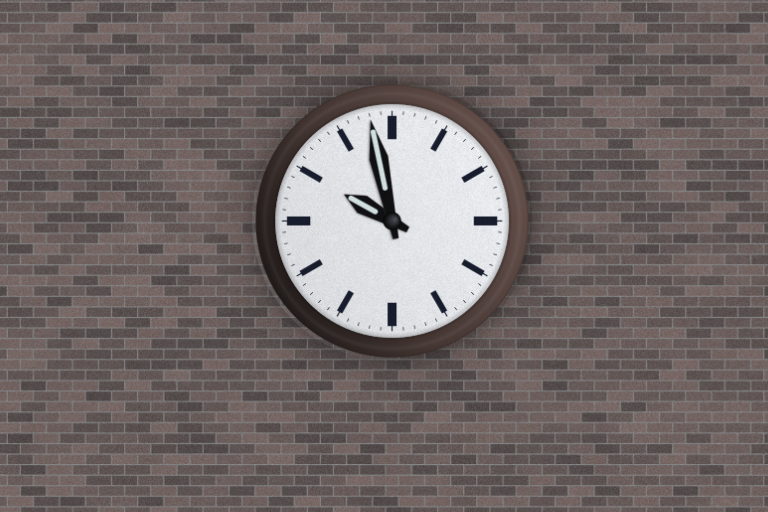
9:58
